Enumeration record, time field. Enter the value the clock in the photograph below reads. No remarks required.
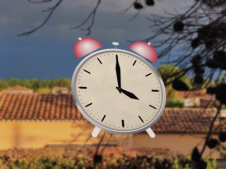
4:00
